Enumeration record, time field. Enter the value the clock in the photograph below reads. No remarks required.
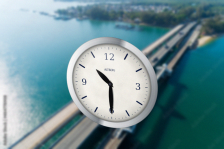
10:30
